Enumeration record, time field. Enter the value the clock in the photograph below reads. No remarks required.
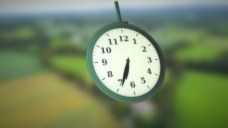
6:34
